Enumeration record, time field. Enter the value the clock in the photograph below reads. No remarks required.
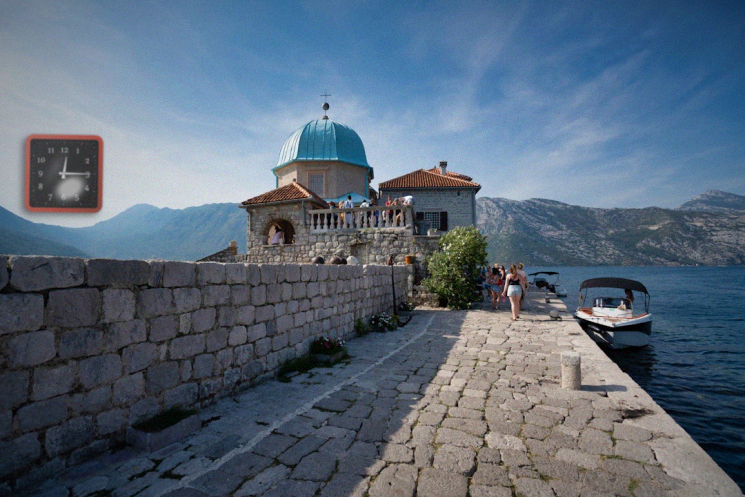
12:15
